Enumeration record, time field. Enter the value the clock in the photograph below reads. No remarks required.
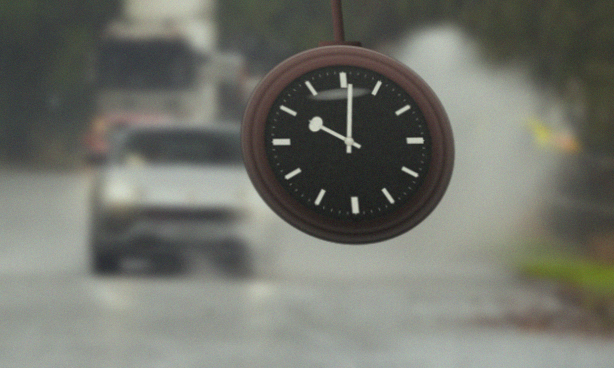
10:01
